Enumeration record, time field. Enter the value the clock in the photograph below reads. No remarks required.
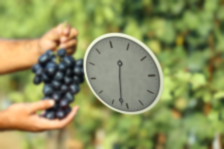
12:32
